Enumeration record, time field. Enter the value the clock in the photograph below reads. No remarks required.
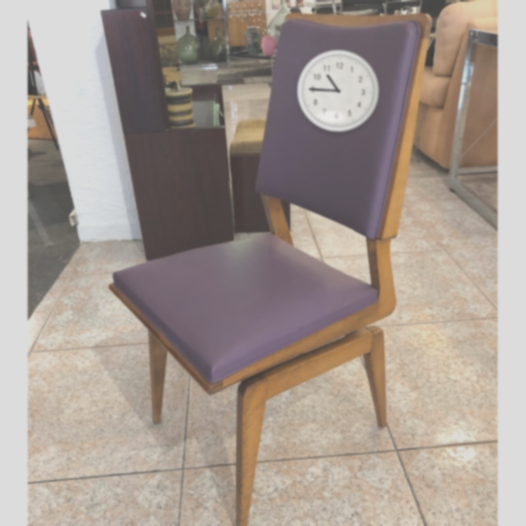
10:45
